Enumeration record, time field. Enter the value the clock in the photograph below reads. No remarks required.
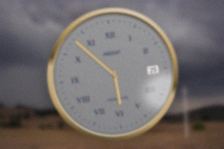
5:53
